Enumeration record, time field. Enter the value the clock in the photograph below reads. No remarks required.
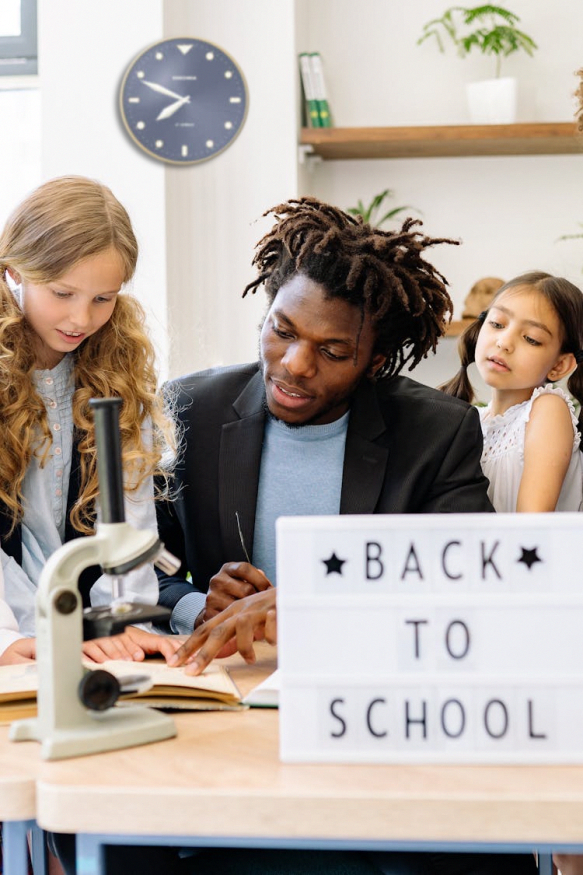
7:49
